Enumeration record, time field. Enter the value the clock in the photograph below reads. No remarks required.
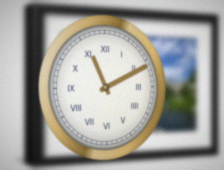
11:11
